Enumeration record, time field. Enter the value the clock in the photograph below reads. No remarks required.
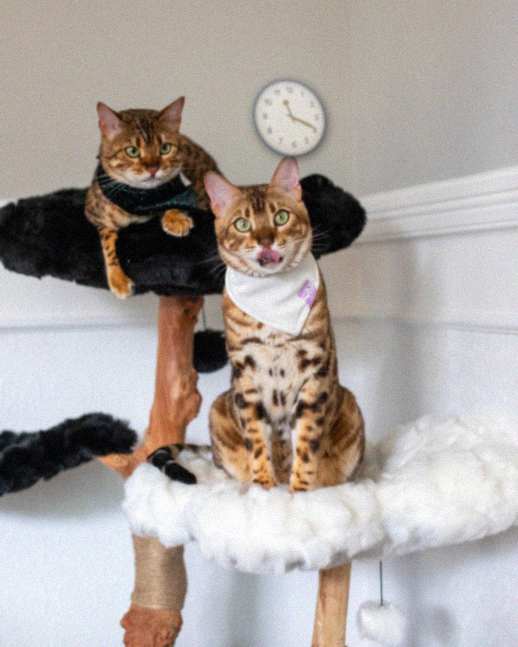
11:19
